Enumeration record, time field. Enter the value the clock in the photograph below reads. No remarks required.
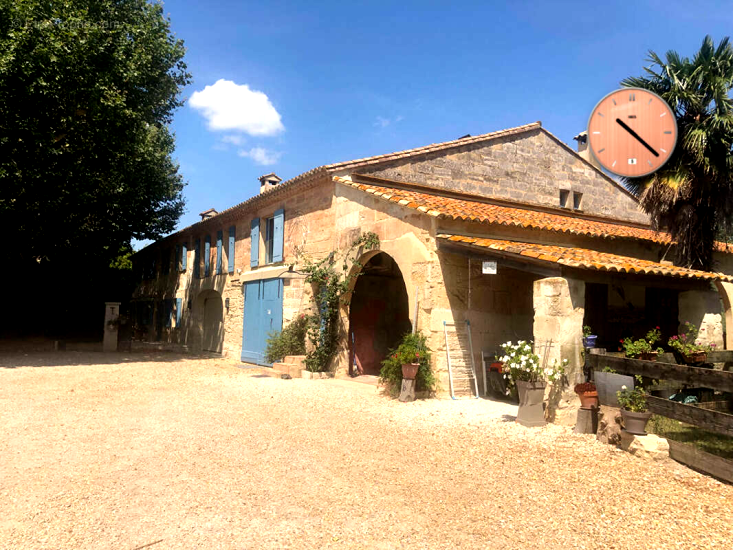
10:22
